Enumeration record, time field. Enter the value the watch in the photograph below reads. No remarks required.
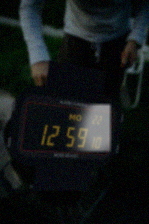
12:59:10
